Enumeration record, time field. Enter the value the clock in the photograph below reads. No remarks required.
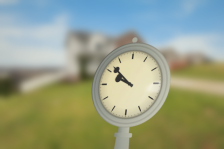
9:52
